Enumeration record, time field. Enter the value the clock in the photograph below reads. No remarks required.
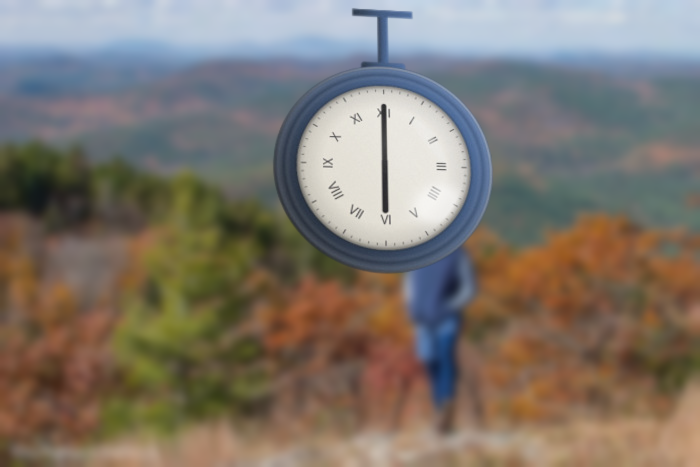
6:00
